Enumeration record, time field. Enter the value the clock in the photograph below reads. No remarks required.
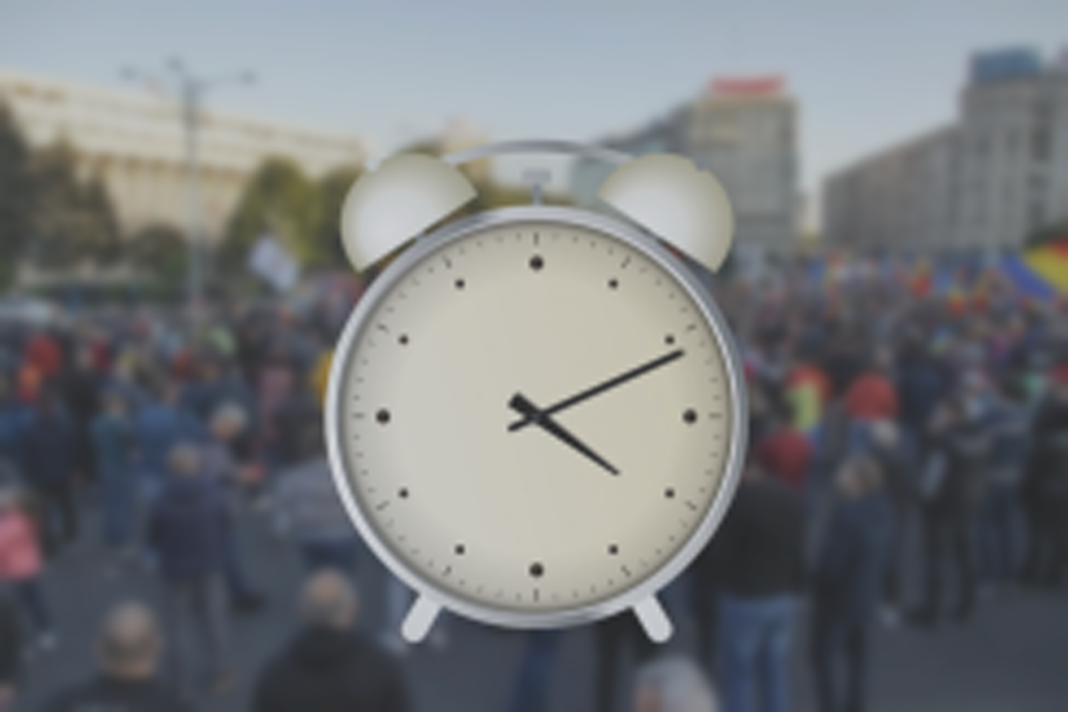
4:11
